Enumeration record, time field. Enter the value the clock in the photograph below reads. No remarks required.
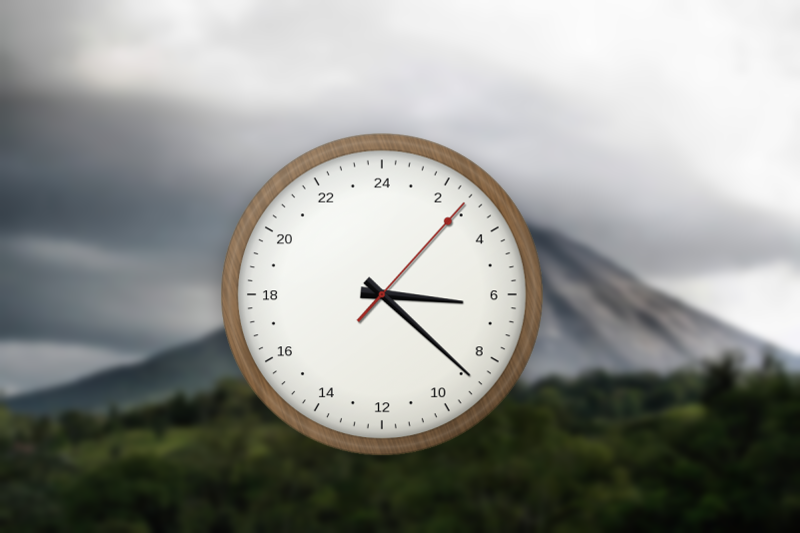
6:22:07
